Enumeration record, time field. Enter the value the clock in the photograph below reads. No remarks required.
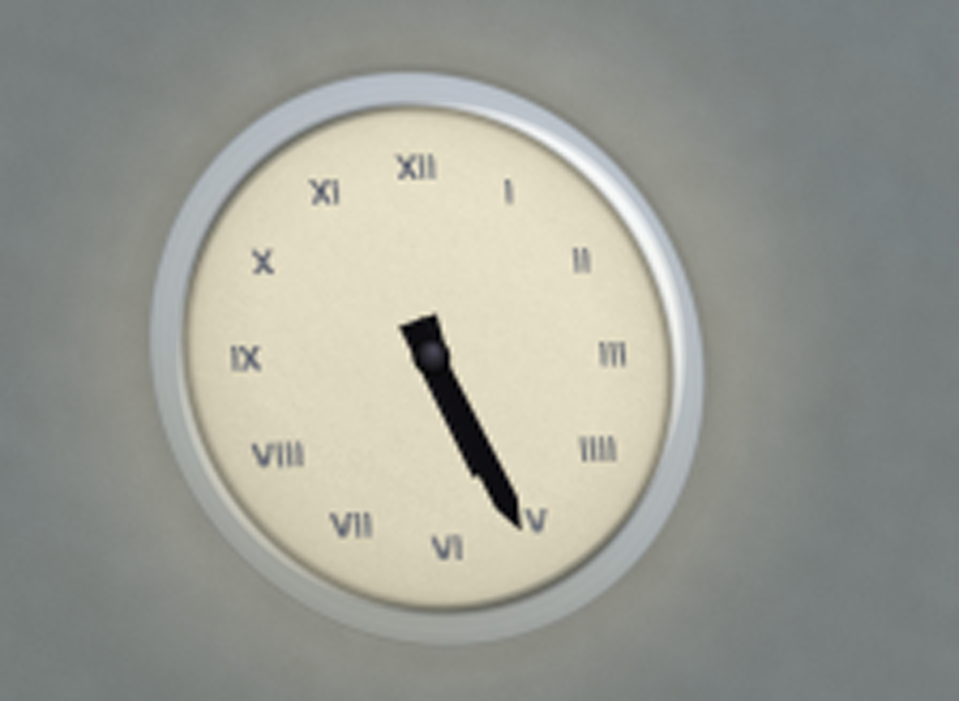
5:26
